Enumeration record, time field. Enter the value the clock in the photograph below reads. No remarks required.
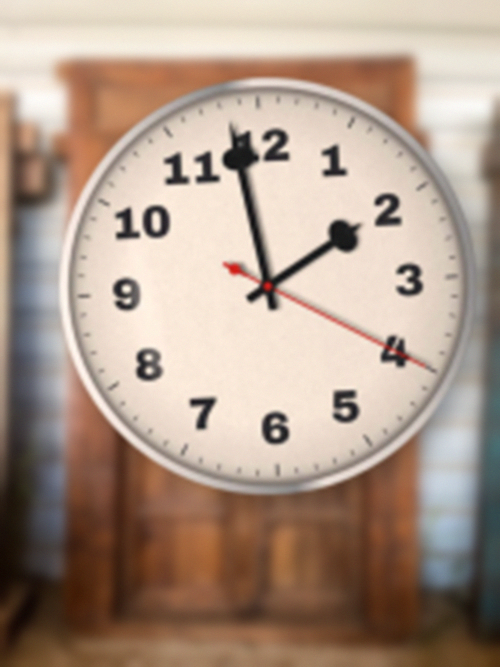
1:58:20
